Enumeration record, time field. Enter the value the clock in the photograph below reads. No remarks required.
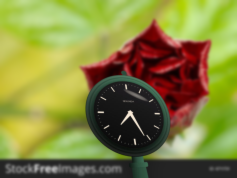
7:26
